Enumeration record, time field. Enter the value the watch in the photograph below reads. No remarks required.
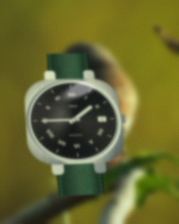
1:45
